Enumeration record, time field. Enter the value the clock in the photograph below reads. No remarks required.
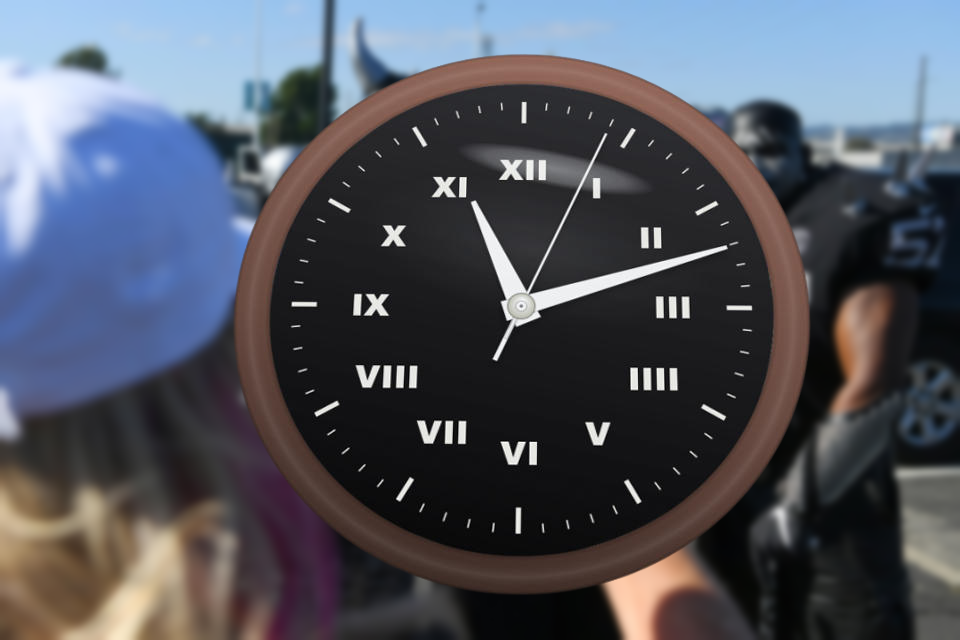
11:12:04
